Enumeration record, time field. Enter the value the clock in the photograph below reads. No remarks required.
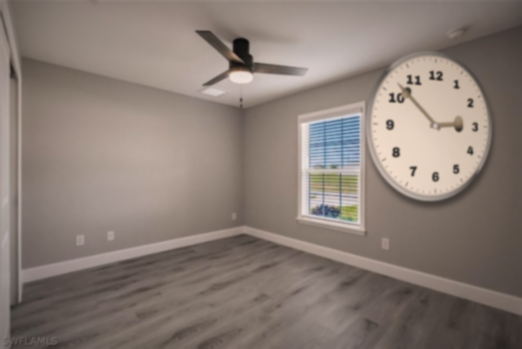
2:52
